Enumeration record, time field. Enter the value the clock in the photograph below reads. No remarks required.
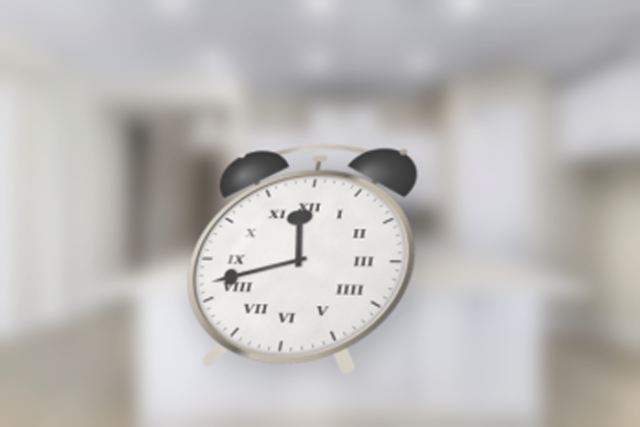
11:42
